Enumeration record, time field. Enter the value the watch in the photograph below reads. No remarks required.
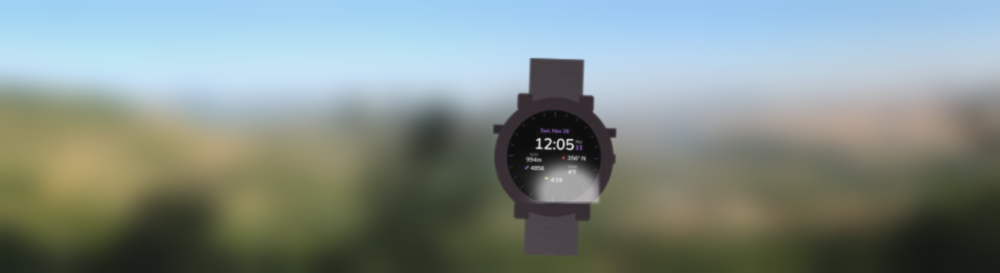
12:05
